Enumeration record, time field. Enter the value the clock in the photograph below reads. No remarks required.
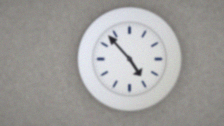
4:53
